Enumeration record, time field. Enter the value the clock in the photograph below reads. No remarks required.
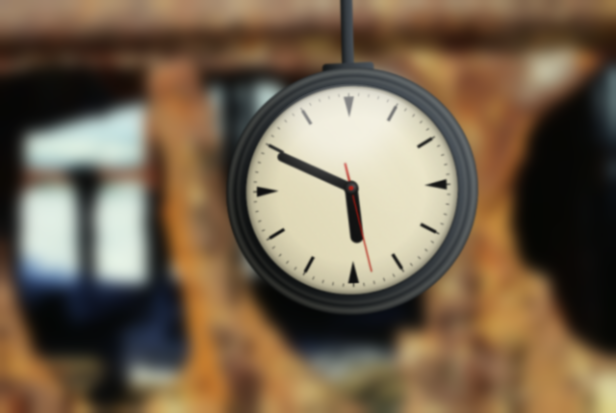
5:49:28
